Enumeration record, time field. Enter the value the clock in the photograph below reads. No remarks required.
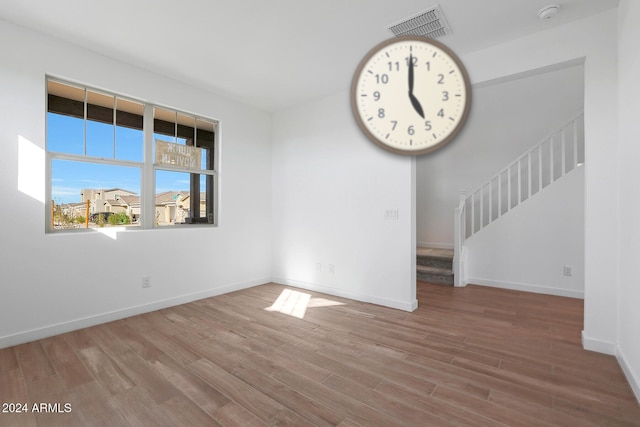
5:00
